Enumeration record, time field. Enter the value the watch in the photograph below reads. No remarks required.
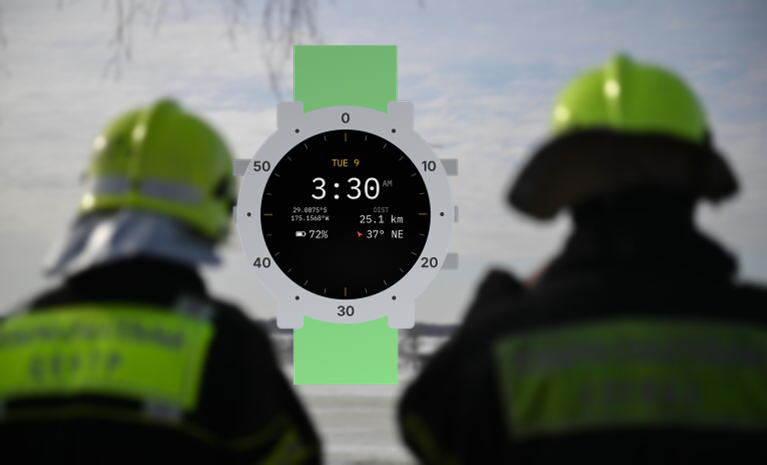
3:30
